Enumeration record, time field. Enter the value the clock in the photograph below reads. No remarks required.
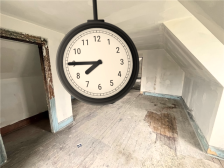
7:45
